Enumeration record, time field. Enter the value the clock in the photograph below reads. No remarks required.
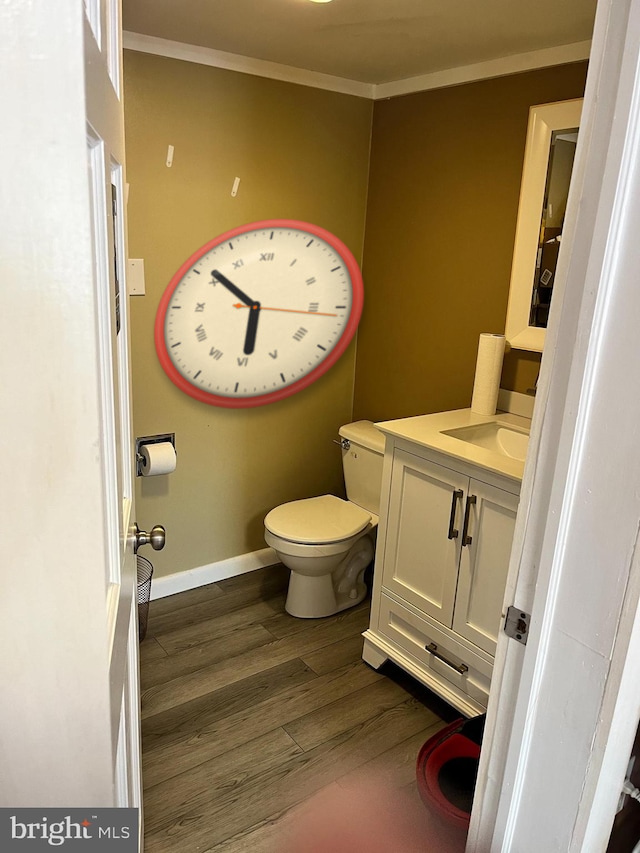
5:51:16
